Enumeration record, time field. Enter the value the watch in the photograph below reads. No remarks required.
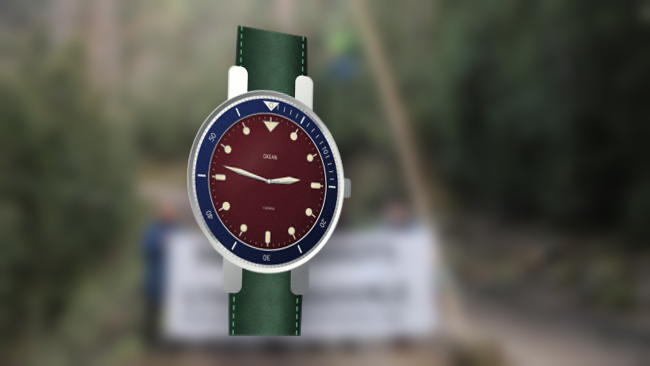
2:47
